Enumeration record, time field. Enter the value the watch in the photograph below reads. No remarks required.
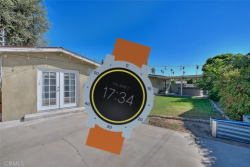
17:34
